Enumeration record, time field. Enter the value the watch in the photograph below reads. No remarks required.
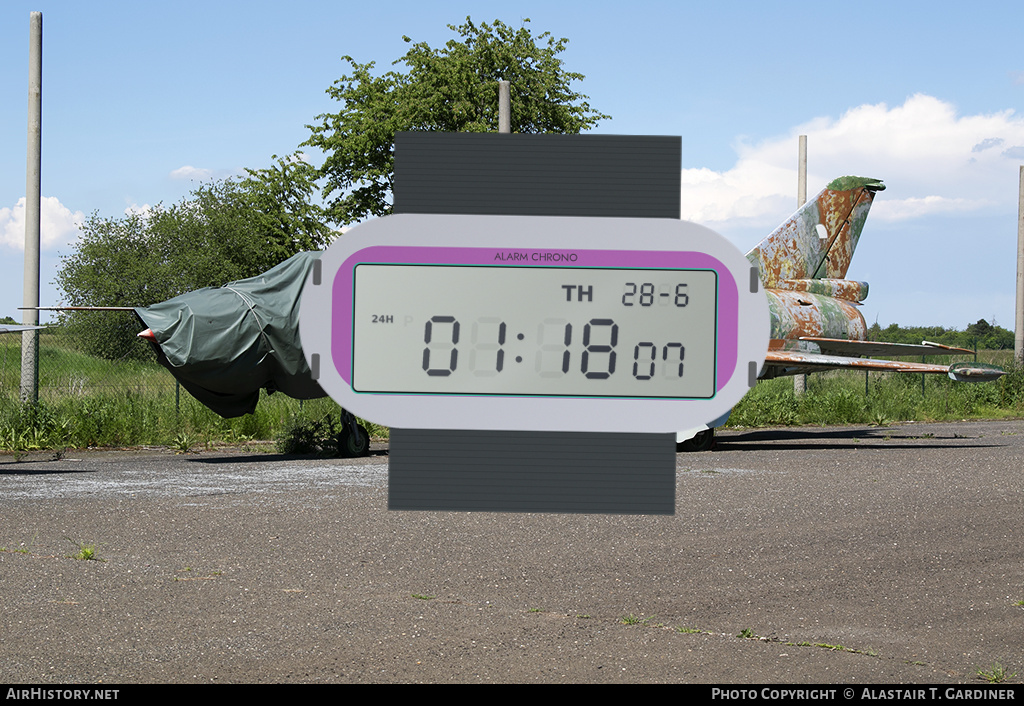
1:18:07
